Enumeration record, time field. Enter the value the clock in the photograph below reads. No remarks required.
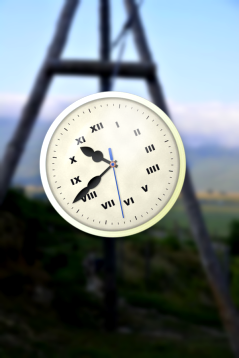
10:41:32
